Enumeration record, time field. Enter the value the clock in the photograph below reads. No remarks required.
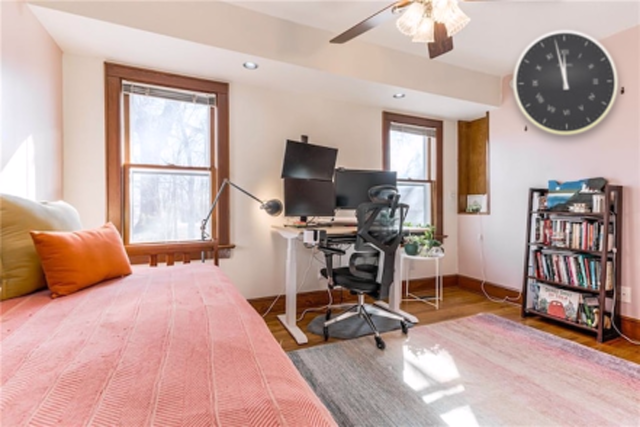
11:58
